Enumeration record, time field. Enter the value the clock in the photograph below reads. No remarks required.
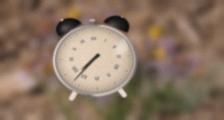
7:37
